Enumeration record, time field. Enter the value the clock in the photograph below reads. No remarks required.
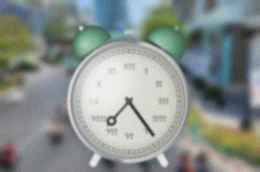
7:24
